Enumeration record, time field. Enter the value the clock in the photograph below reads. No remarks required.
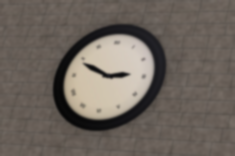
2:49
